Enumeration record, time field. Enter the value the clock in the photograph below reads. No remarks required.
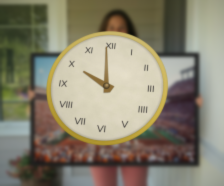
9:59
